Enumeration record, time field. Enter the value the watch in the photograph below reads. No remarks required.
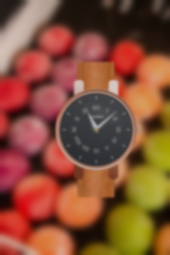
11:08
